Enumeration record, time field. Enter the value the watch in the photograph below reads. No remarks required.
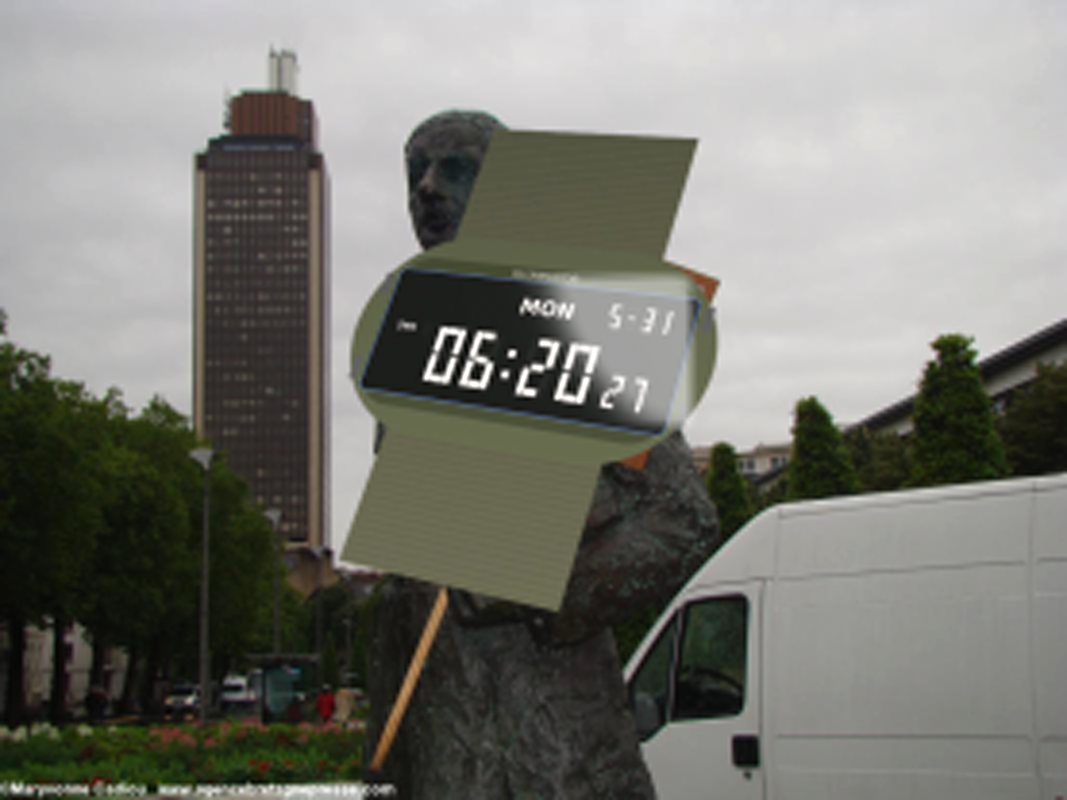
6:20:27
